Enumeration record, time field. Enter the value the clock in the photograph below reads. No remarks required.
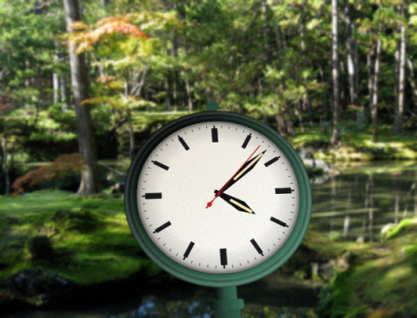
4:08:07
